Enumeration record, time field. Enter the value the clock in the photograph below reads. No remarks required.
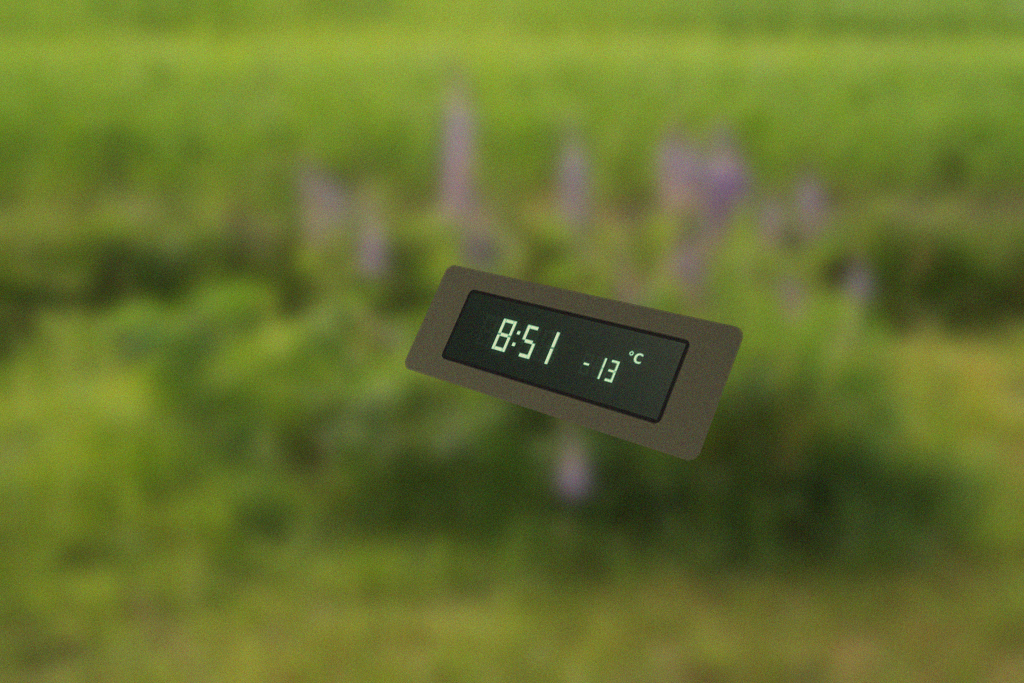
8:51
